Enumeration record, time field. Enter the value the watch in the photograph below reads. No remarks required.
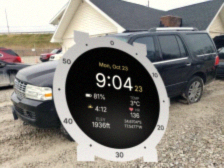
9:04
